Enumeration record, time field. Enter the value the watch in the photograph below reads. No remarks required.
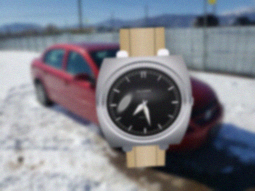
7:28
